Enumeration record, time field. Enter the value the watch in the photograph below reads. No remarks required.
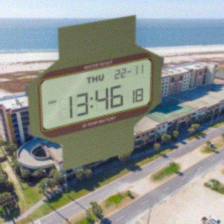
13:46:18
